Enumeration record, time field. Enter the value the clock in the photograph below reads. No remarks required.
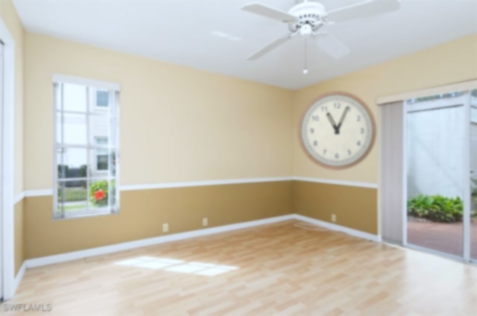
11:04
